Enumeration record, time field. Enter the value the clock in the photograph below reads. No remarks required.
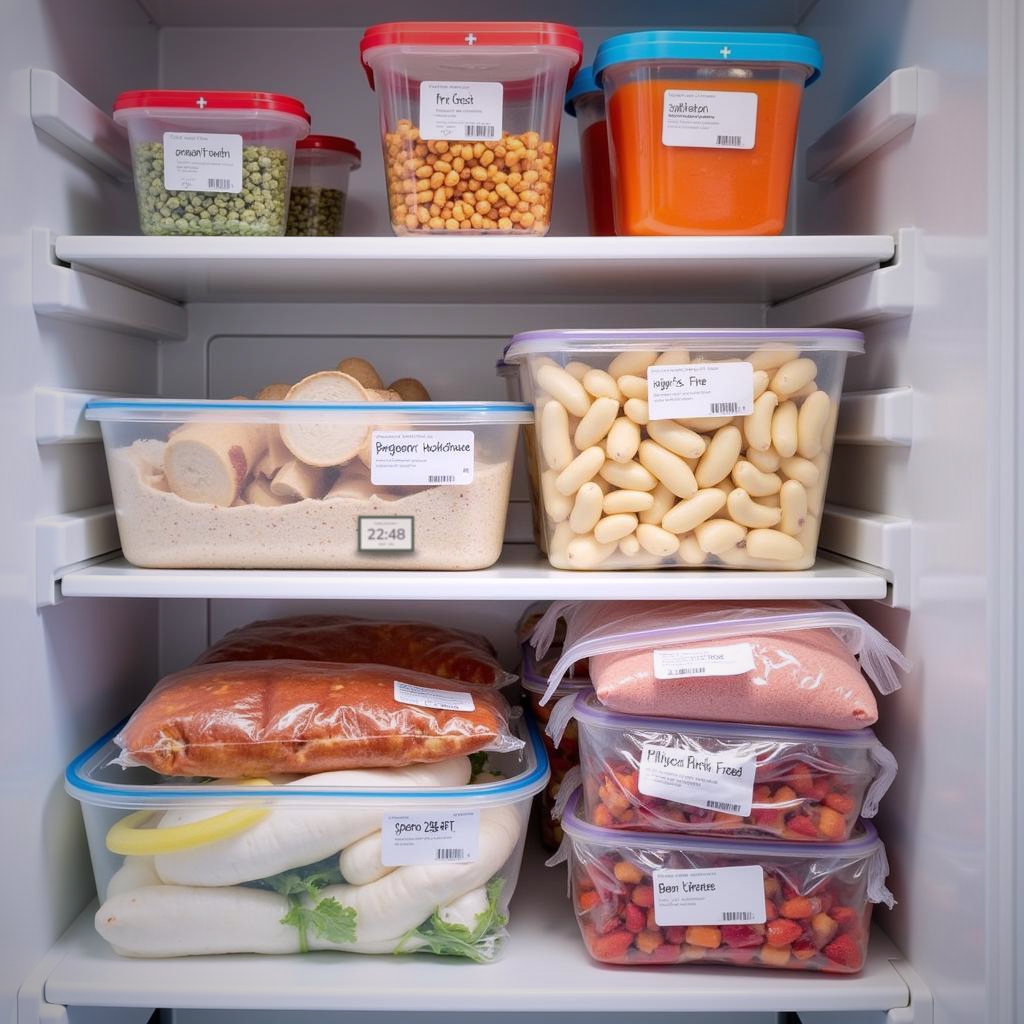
22:48
